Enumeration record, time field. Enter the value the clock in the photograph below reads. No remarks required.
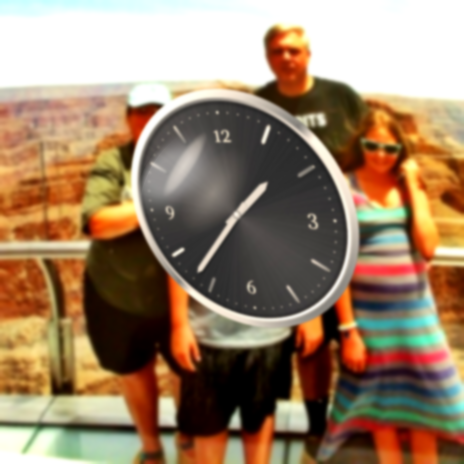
1:37
